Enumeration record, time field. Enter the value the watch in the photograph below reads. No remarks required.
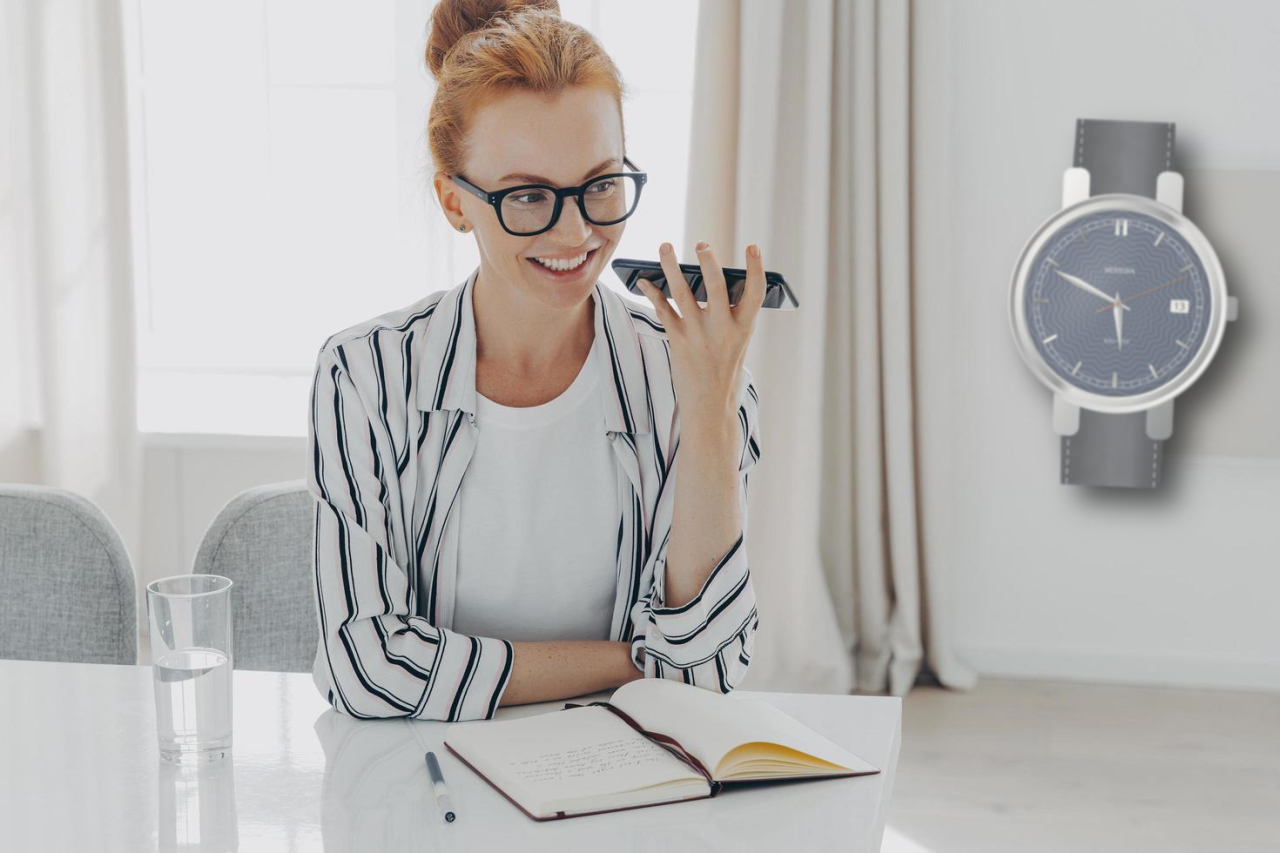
5:49:11
